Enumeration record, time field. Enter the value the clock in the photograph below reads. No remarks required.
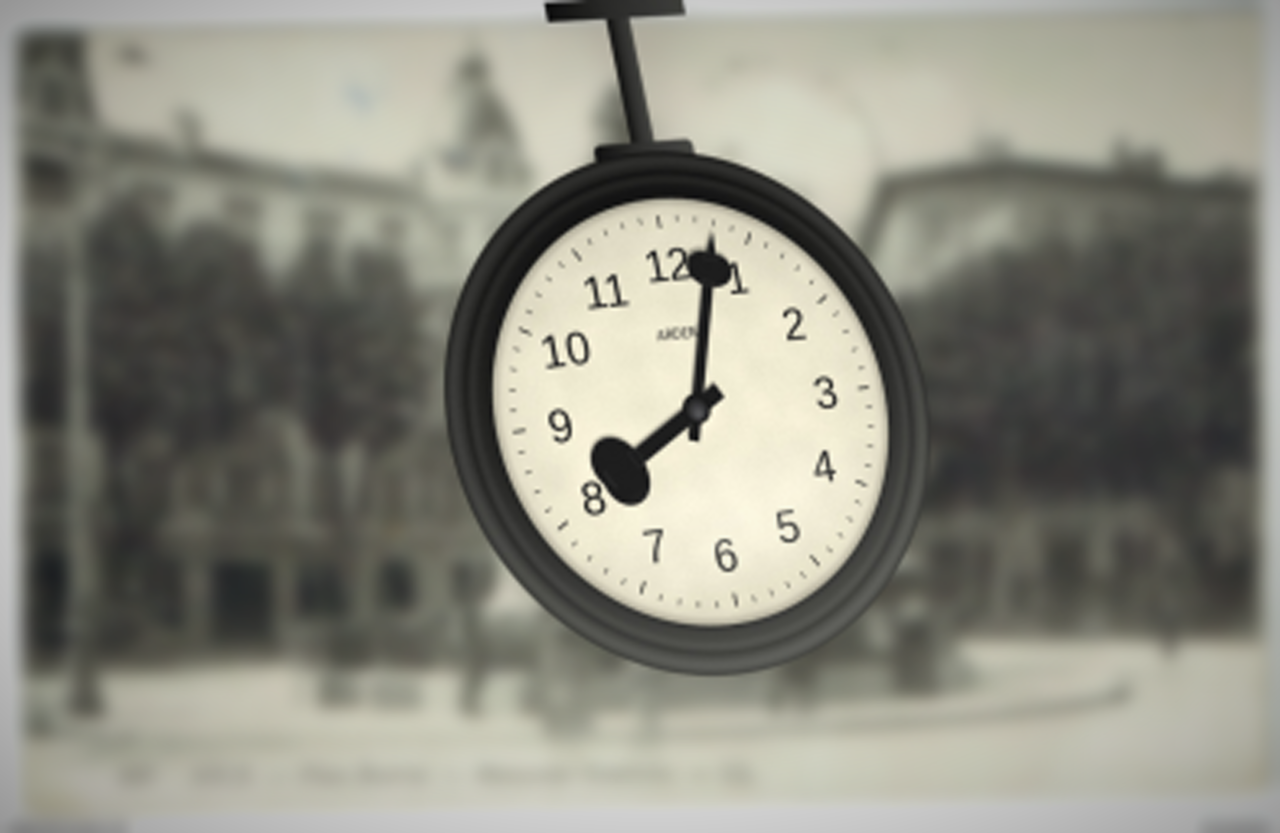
8:03
